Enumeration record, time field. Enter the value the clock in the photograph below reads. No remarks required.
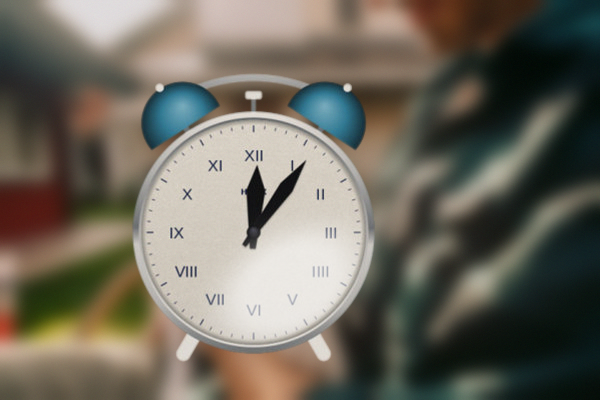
12:06
